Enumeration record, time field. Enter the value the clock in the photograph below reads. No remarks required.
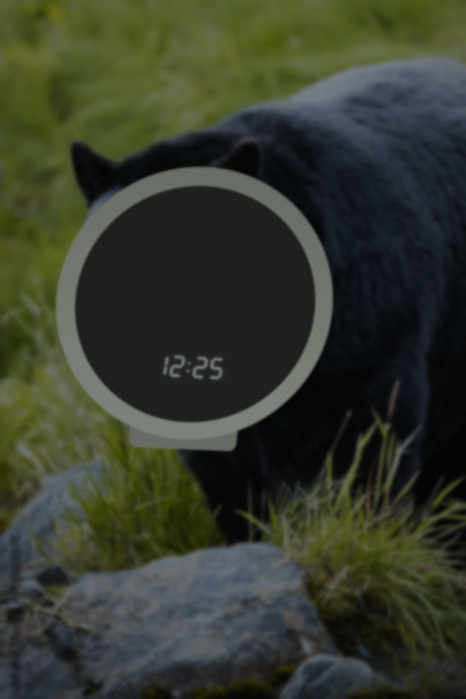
12:25
